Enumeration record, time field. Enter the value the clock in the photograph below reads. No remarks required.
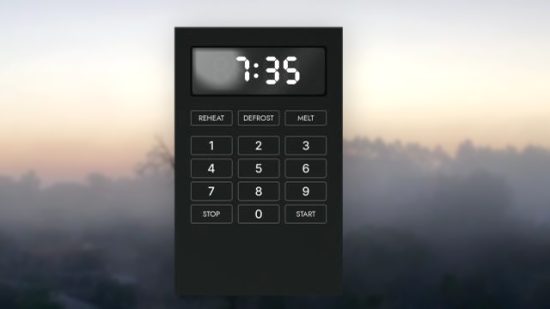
7:35
